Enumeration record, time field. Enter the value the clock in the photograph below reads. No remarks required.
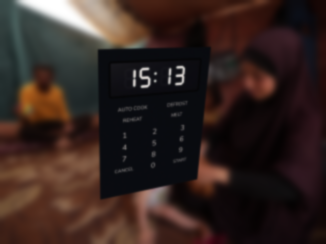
15:13
